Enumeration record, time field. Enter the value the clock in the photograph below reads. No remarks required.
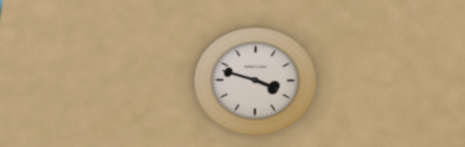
3:48
